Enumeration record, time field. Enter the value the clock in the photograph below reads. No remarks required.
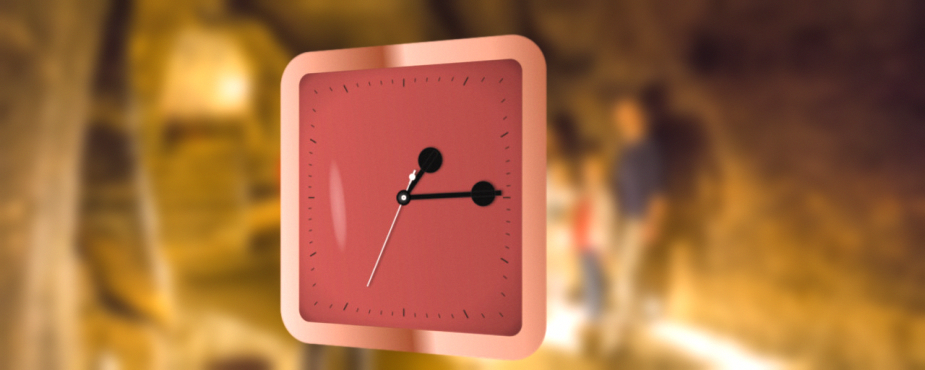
1:14:34
